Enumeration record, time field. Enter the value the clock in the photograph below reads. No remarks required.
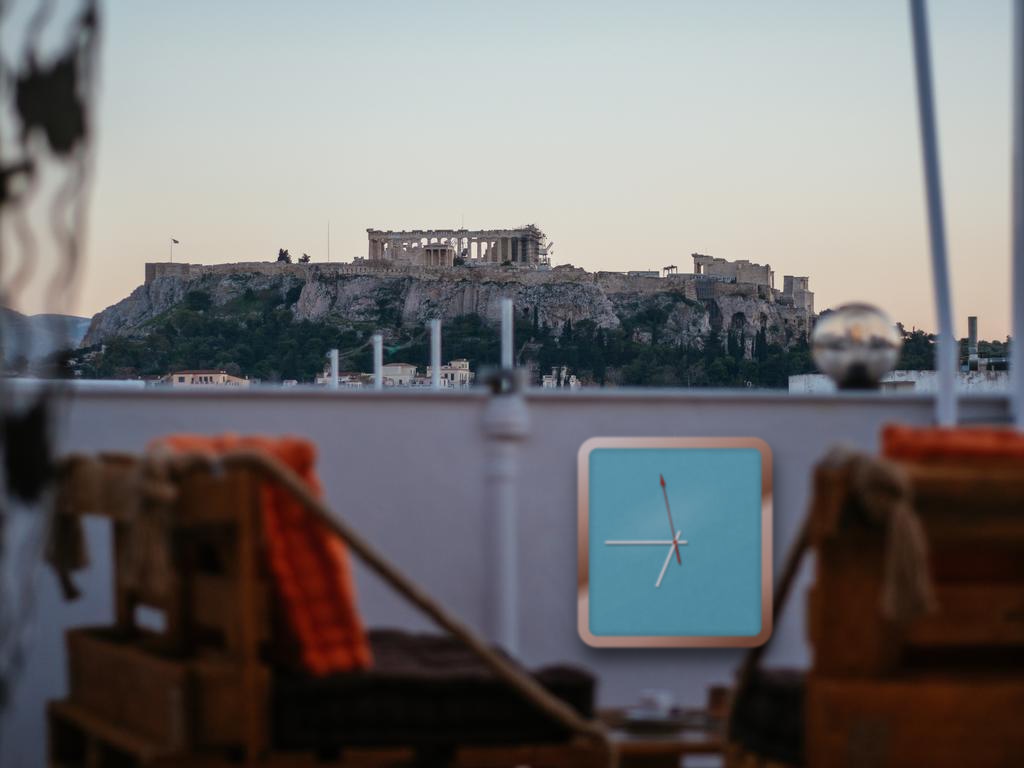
6:44:58
